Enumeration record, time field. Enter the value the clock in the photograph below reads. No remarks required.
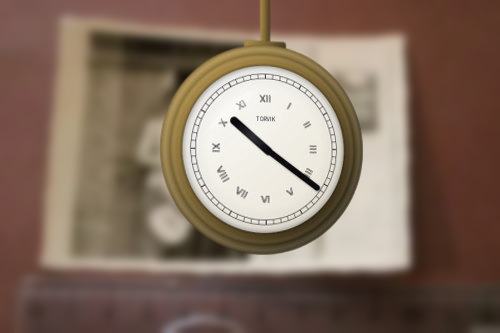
10:21
